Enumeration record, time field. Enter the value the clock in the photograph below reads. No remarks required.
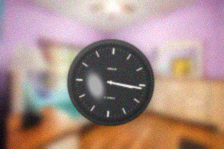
3:16
